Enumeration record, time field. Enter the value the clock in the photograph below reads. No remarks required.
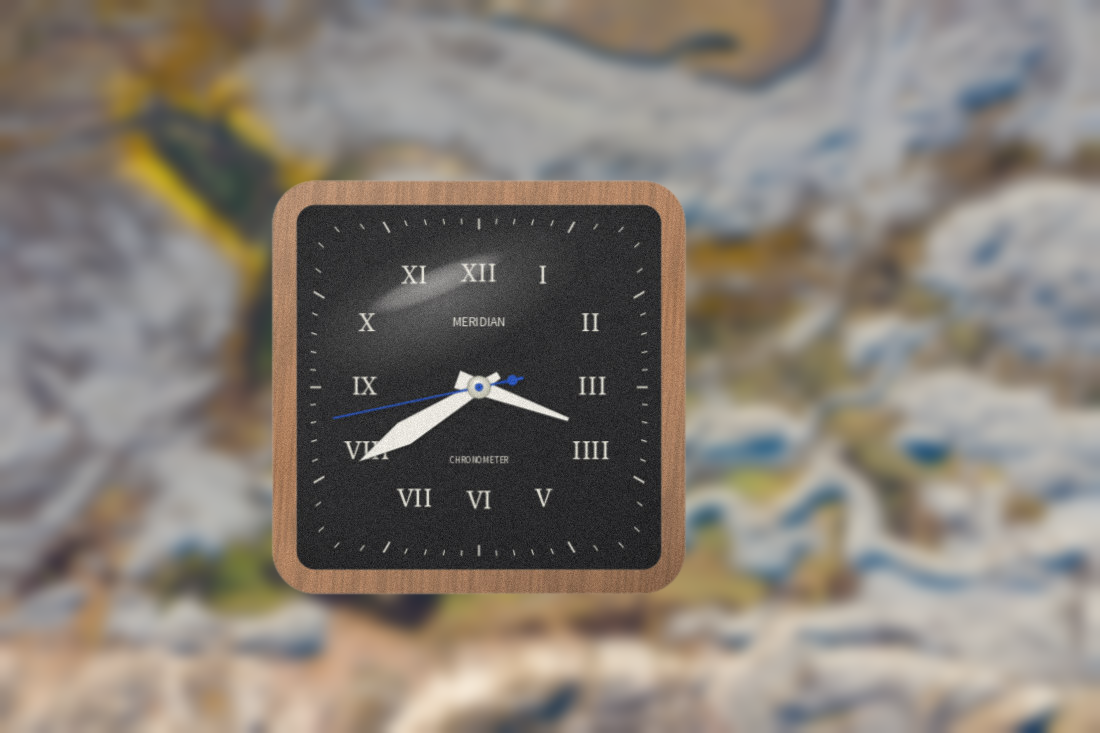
3:39:43
